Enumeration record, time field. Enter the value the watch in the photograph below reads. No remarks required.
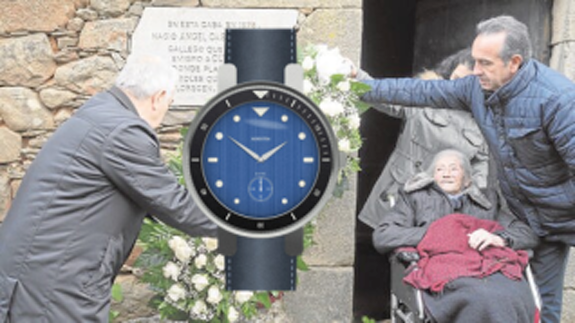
1:51
